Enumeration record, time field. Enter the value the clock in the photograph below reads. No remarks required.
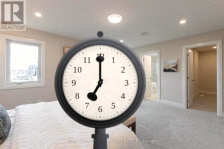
7:00
